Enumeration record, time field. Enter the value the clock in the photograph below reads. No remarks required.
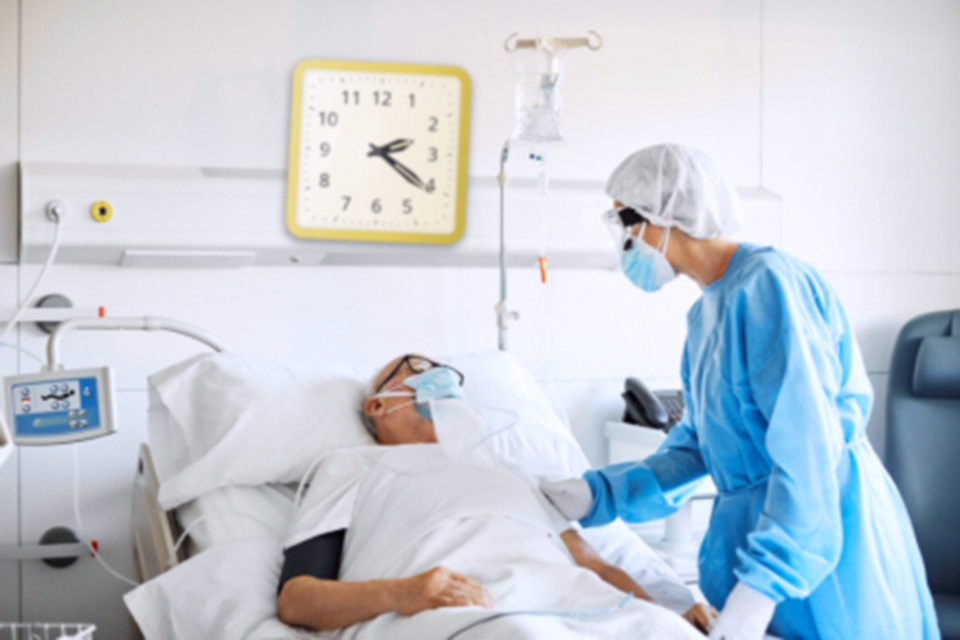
2:21
